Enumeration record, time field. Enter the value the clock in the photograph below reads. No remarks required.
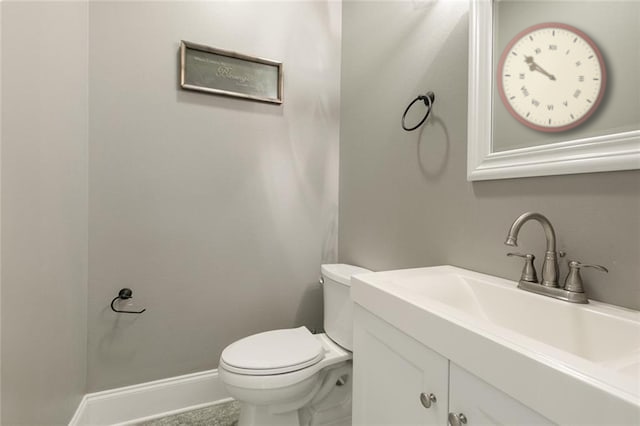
9:51
